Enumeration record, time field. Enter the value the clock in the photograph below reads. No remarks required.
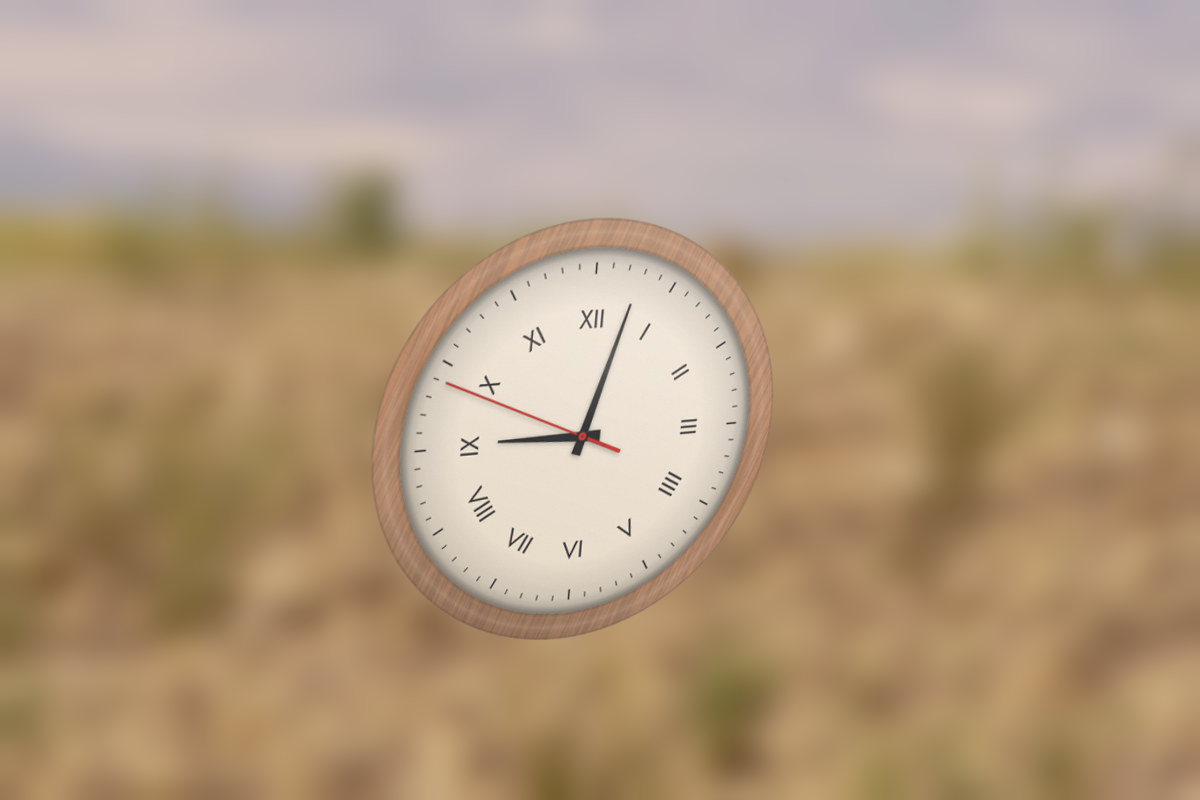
9:02:49
